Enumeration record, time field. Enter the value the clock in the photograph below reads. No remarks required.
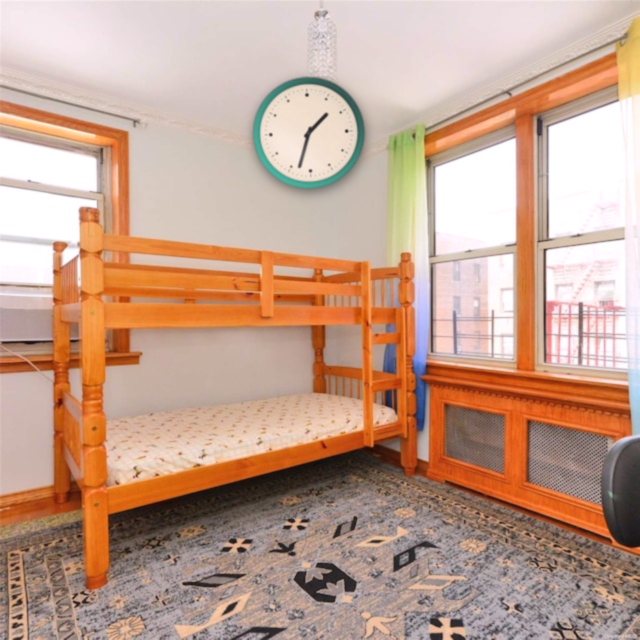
1:33
